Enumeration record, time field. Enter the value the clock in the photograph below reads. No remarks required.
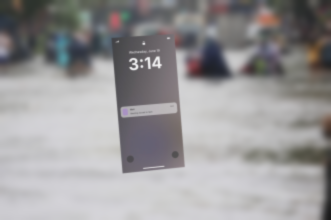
3:14
